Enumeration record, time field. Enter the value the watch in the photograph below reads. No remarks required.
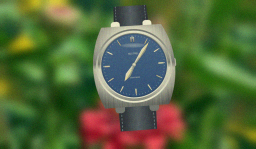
7:06
